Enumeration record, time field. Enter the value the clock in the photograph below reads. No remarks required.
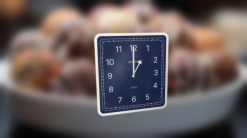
1:00
